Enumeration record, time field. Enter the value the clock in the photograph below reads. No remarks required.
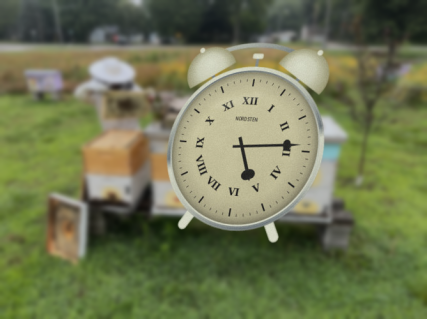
5:14
